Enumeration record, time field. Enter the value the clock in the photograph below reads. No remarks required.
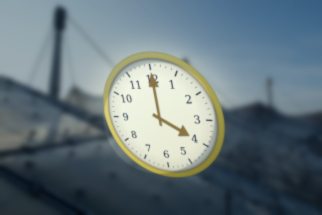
4:00
